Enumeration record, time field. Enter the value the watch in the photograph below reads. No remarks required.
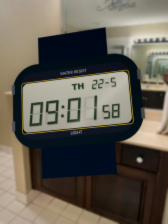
9:01:58
